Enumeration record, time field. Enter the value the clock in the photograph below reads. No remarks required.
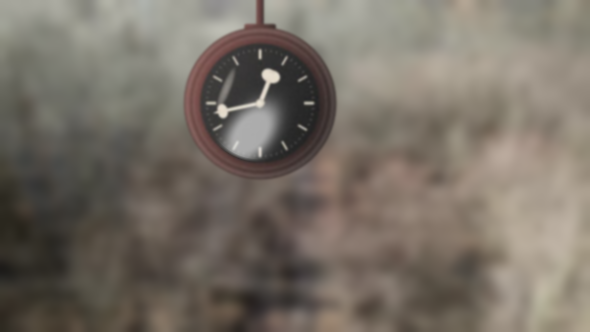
12:43
